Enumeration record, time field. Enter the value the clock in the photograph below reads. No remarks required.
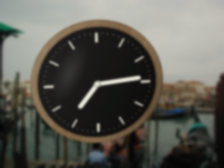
7:14
